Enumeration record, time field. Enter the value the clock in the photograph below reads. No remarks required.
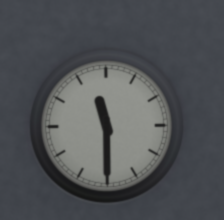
11:30
